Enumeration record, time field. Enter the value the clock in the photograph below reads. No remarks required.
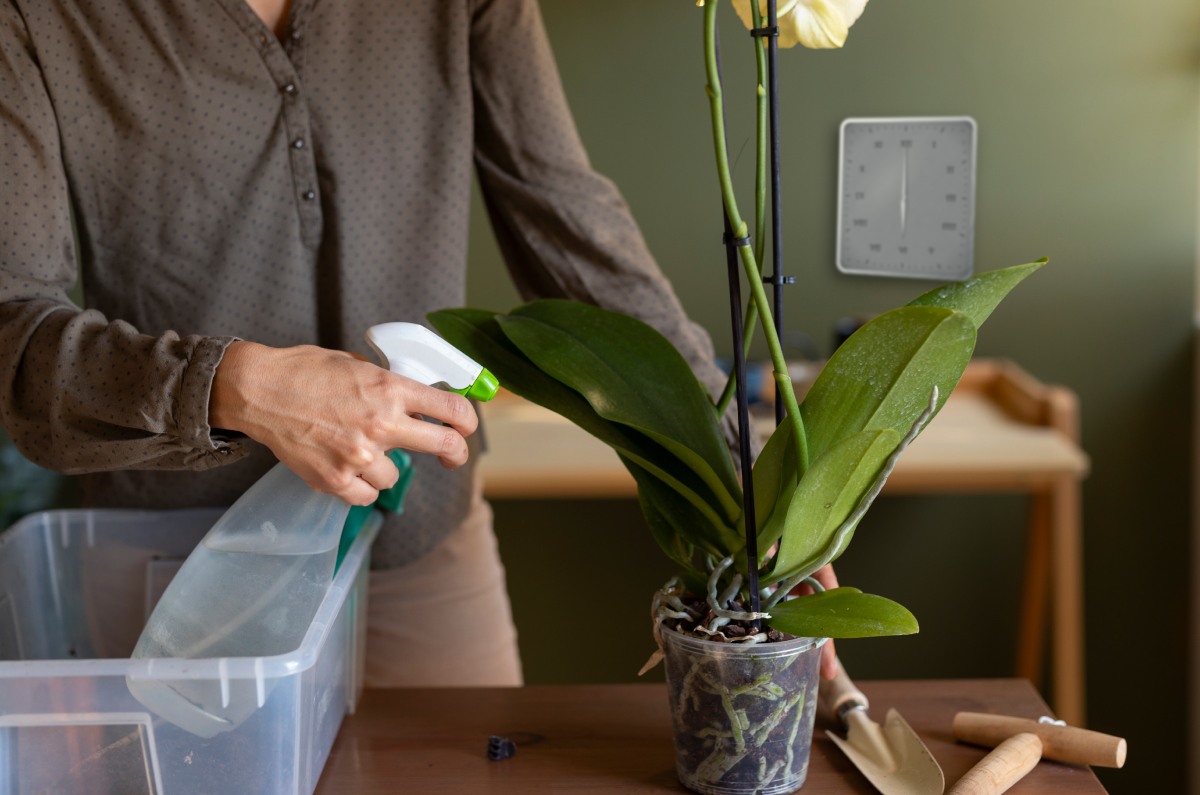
6:00
